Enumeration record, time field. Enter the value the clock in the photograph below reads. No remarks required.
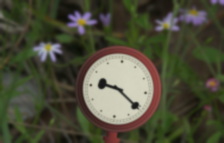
9:21
